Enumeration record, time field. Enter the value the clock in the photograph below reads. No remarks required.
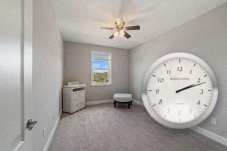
2:12
